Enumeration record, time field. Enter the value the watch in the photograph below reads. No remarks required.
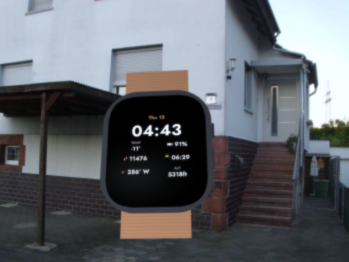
4:43
